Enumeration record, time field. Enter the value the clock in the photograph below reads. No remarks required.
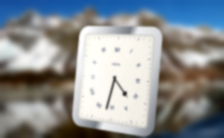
4:32
